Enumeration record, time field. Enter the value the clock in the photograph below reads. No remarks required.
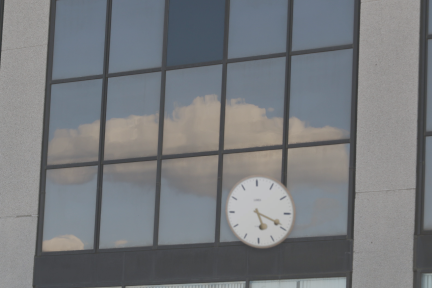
5:19
